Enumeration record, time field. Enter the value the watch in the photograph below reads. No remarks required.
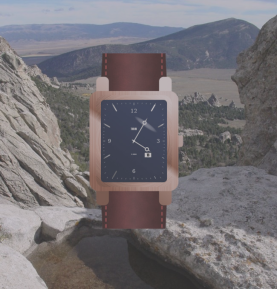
4:05
